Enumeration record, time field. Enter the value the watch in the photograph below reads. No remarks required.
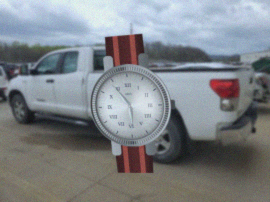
5:54
